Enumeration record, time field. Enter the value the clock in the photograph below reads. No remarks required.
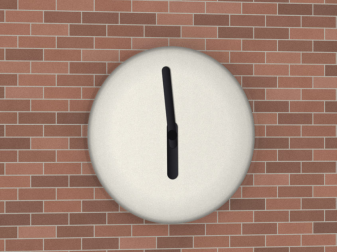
5:59
